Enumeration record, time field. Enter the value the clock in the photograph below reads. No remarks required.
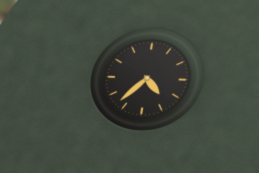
4:37
